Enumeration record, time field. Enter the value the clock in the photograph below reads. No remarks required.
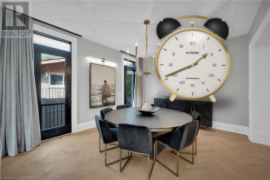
1:41
